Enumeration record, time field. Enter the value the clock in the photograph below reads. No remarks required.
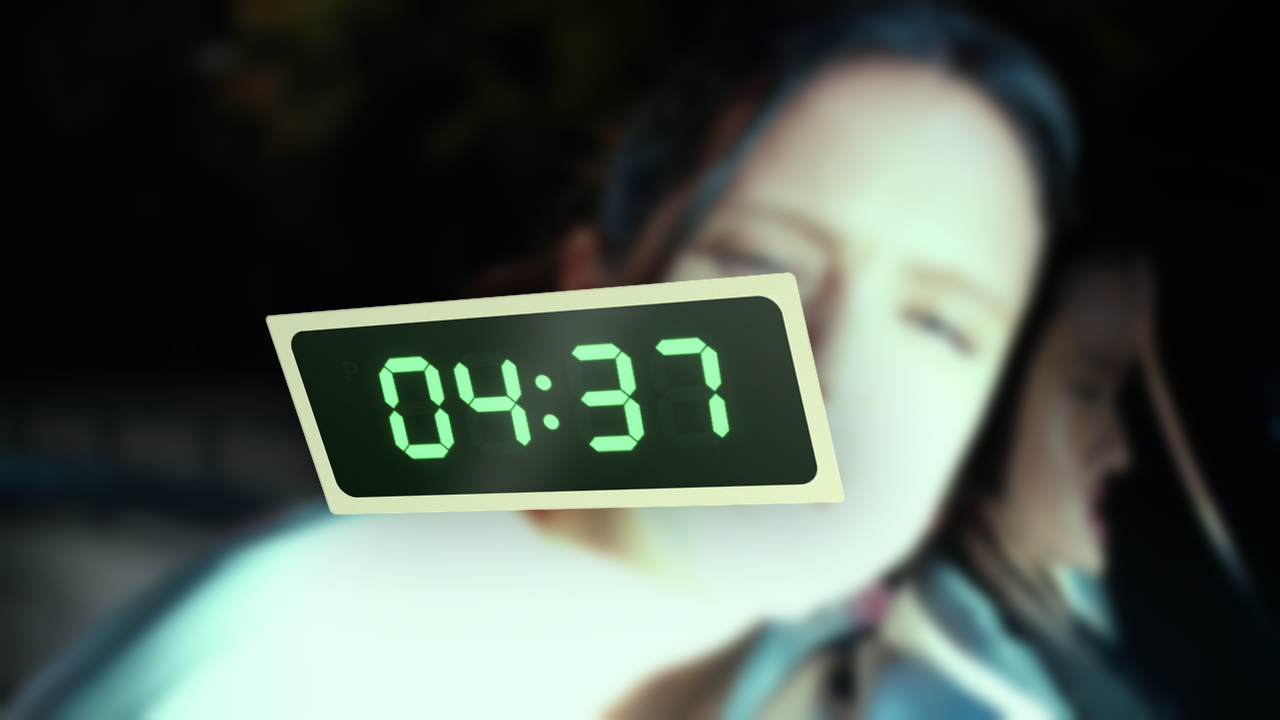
4:37
